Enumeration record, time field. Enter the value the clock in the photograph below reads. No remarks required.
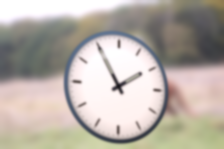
1:55
